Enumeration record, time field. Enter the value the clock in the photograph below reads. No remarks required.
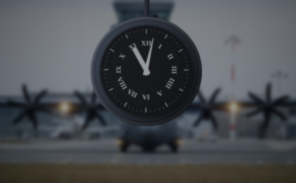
11:02
